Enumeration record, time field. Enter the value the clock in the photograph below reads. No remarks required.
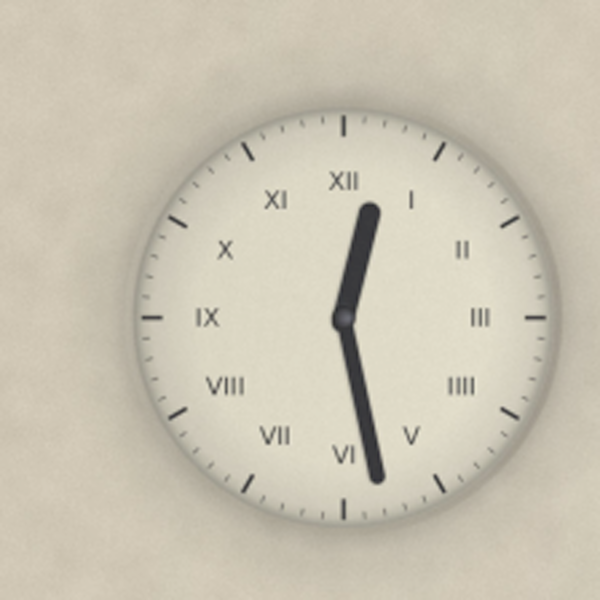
12:28
